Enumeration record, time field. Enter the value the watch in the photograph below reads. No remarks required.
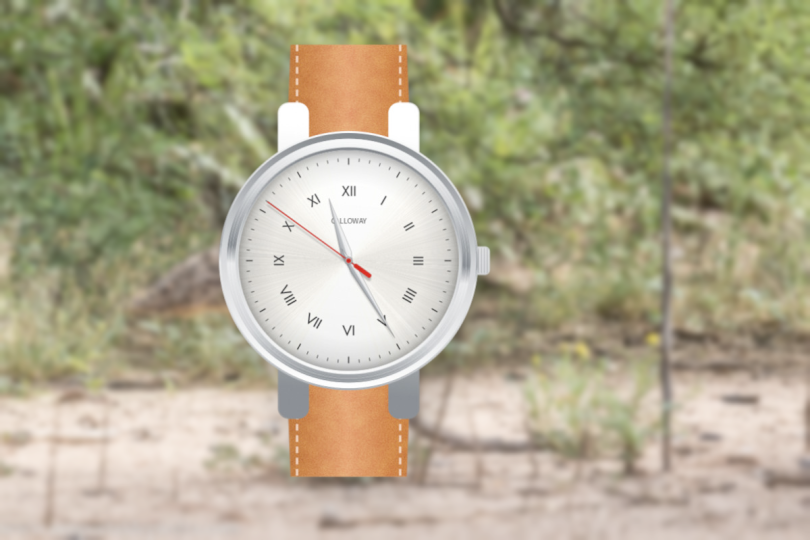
11:24:51
